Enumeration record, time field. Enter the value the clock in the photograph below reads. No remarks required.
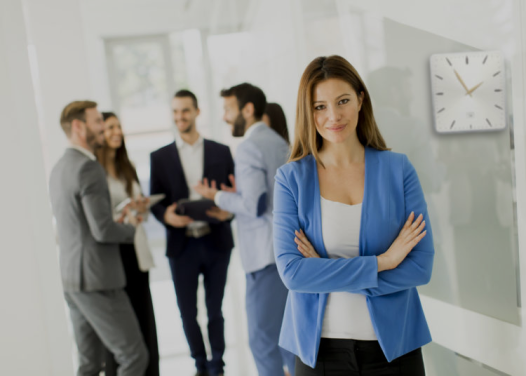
1:55
